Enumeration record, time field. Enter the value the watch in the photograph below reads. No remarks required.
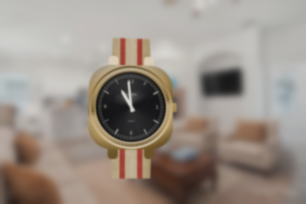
10:59
